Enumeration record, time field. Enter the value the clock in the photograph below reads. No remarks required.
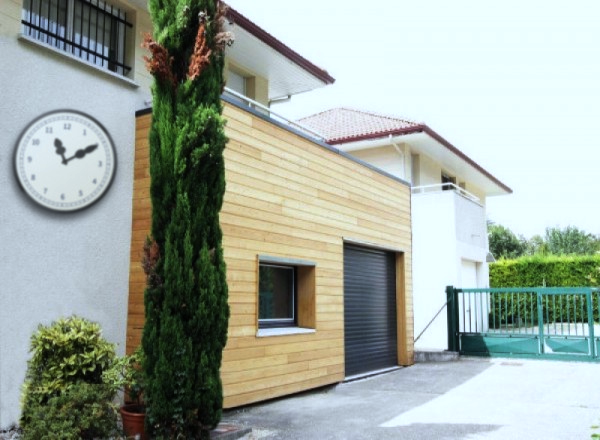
11:10
